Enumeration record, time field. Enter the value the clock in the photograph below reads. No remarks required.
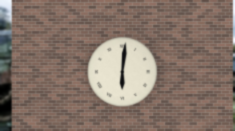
6:01
